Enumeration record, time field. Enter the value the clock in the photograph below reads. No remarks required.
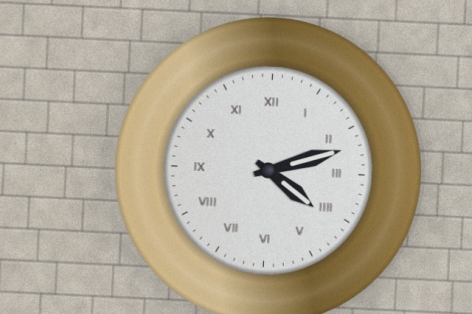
4:12
